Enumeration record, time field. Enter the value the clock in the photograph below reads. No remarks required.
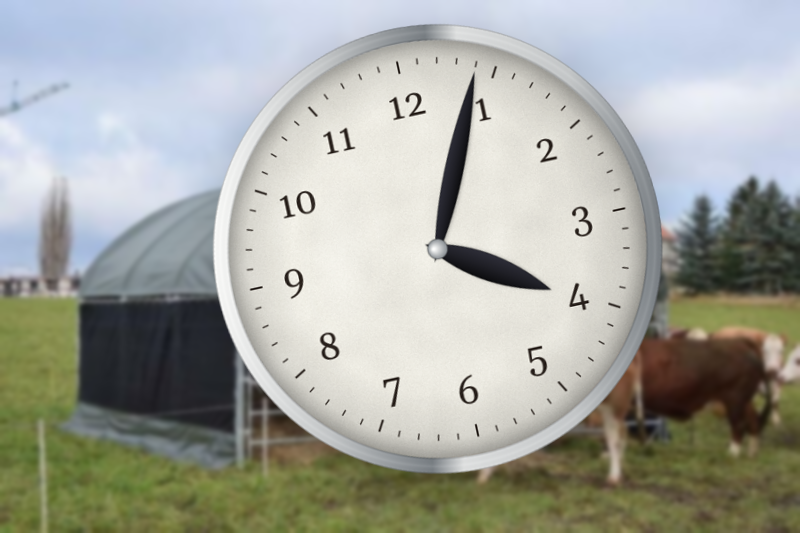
4:04
